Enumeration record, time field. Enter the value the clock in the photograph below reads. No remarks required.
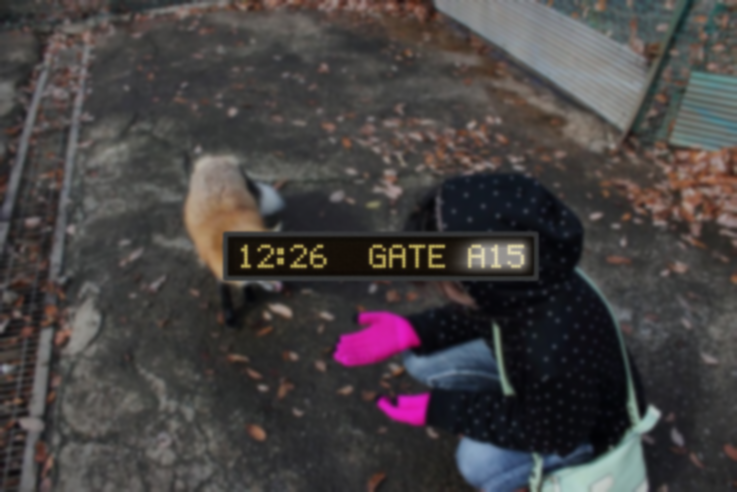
12:26
